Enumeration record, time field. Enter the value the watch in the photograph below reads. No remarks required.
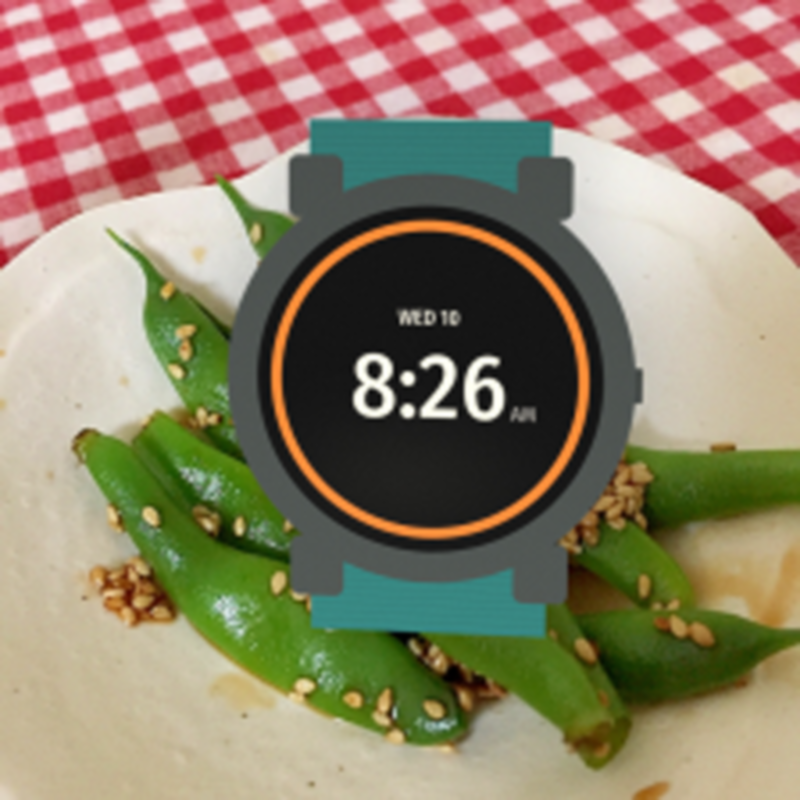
8:26
